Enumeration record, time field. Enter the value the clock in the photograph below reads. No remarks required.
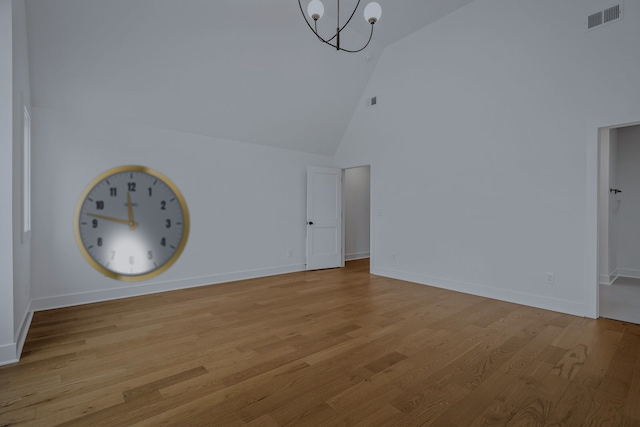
11:47
